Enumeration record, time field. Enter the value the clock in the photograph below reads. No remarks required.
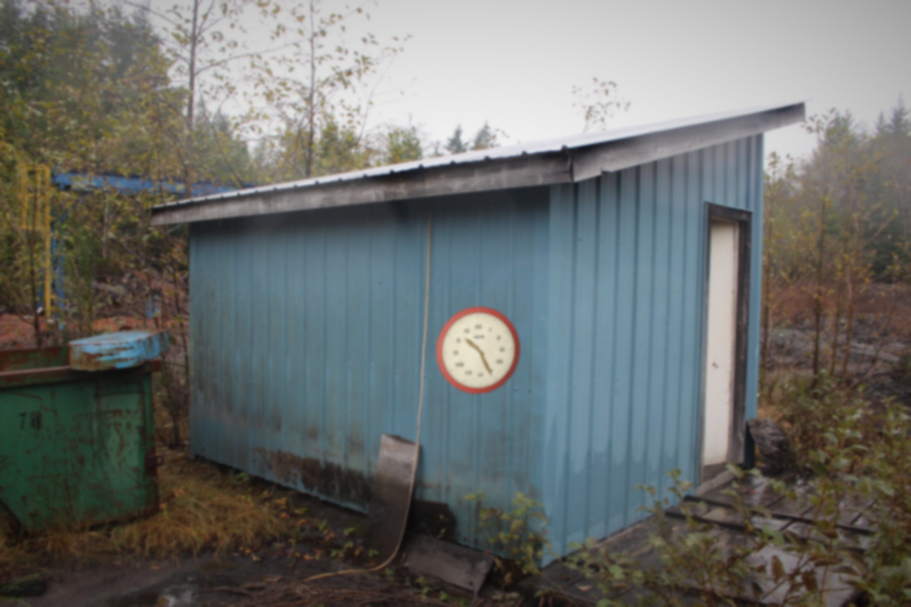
10:26
